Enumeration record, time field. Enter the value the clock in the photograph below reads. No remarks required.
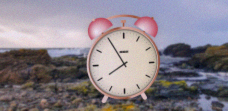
7:55
